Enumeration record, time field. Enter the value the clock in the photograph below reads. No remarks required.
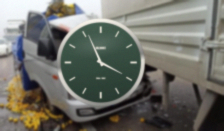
3:56
